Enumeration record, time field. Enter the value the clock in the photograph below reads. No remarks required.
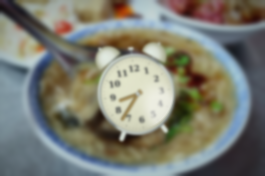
8:37
